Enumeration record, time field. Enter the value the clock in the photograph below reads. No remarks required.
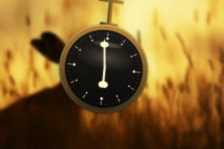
5:59
